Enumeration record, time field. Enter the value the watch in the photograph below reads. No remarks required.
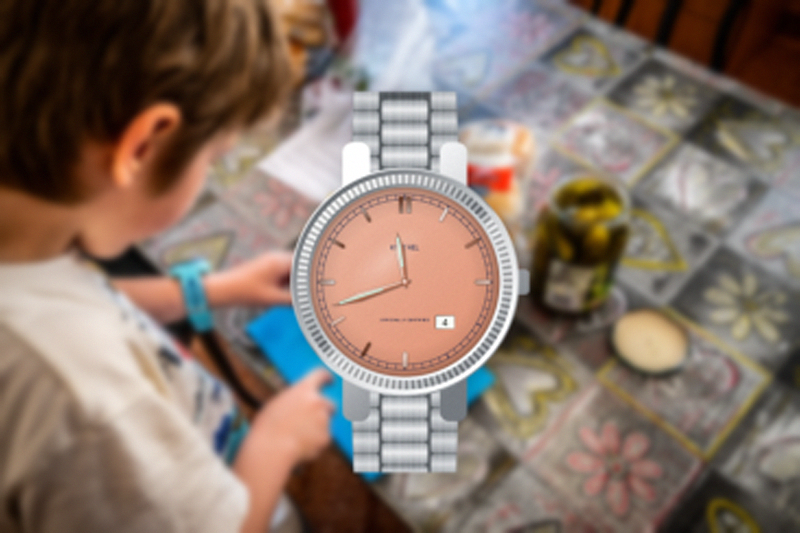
11:42
